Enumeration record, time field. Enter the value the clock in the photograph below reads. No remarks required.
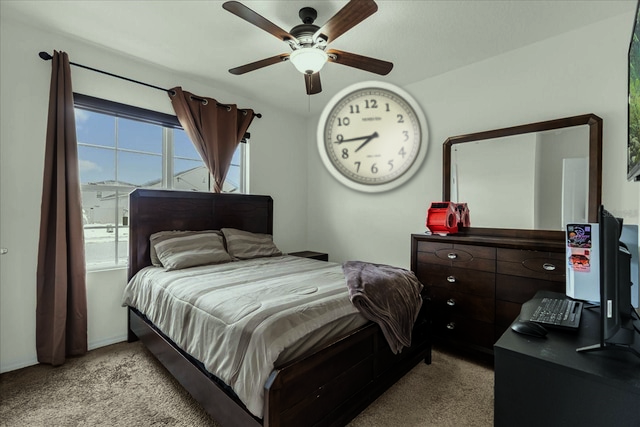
7:44
